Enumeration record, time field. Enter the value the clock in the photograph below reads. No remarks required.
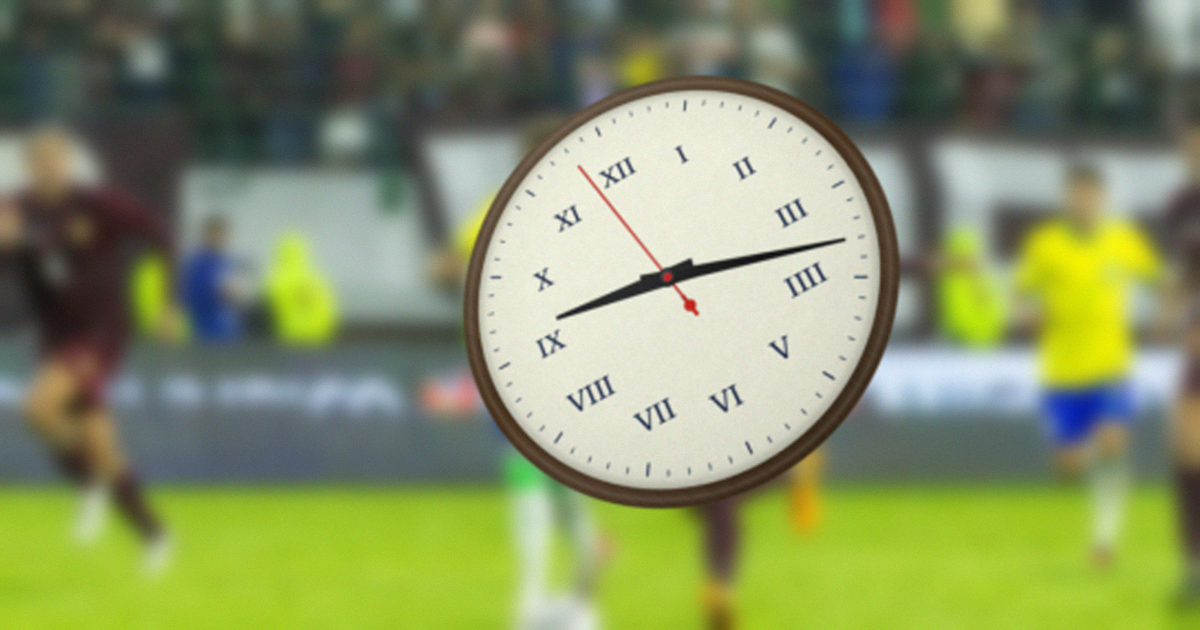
9:17:58
